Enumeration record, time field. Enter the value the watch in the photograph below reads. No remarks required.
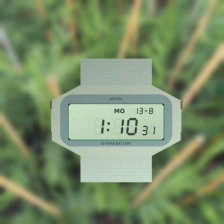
1:10:31
